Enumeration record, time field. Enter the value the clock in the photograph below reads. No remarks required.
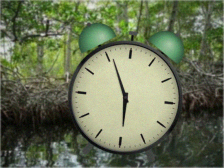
5:56
